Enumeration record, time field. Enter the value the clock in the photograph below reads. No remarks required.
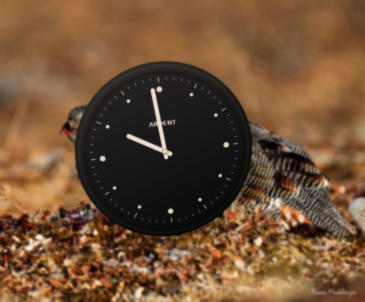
9:59
